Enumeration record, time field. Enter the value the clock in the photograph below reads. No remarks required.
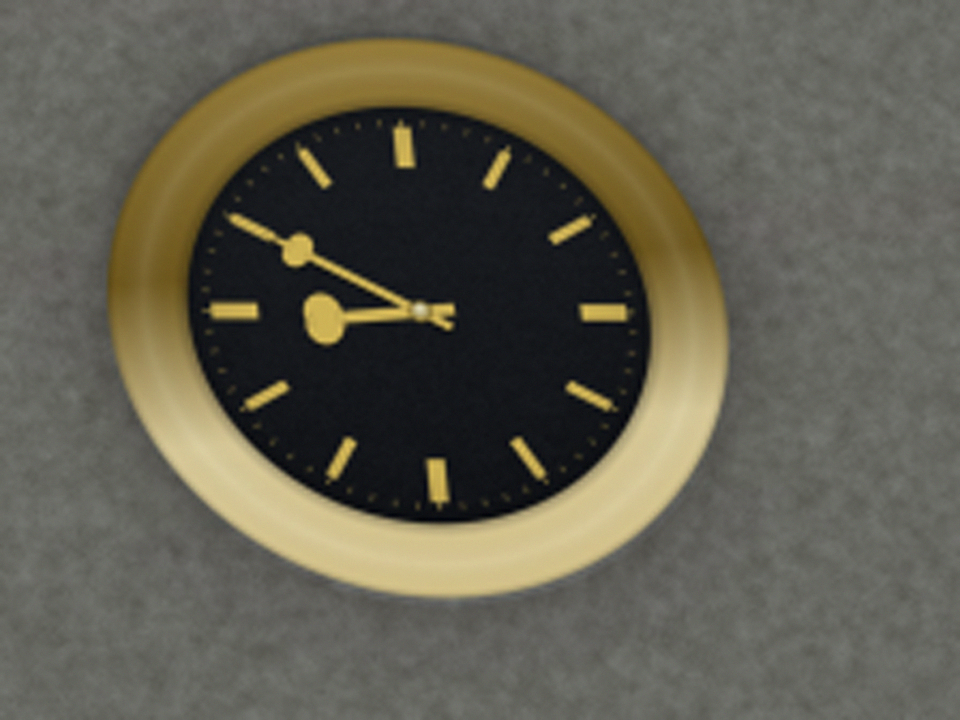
8:50
